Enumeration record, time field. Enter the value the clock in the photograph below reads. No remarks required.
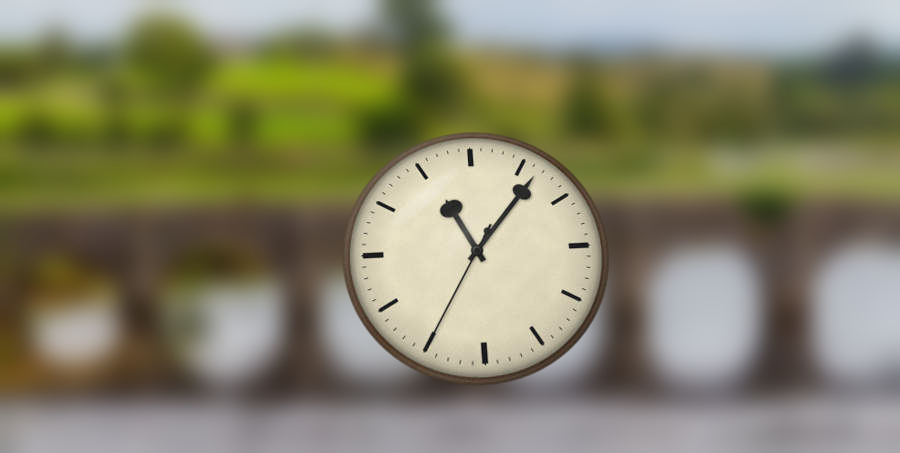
11:06:35
